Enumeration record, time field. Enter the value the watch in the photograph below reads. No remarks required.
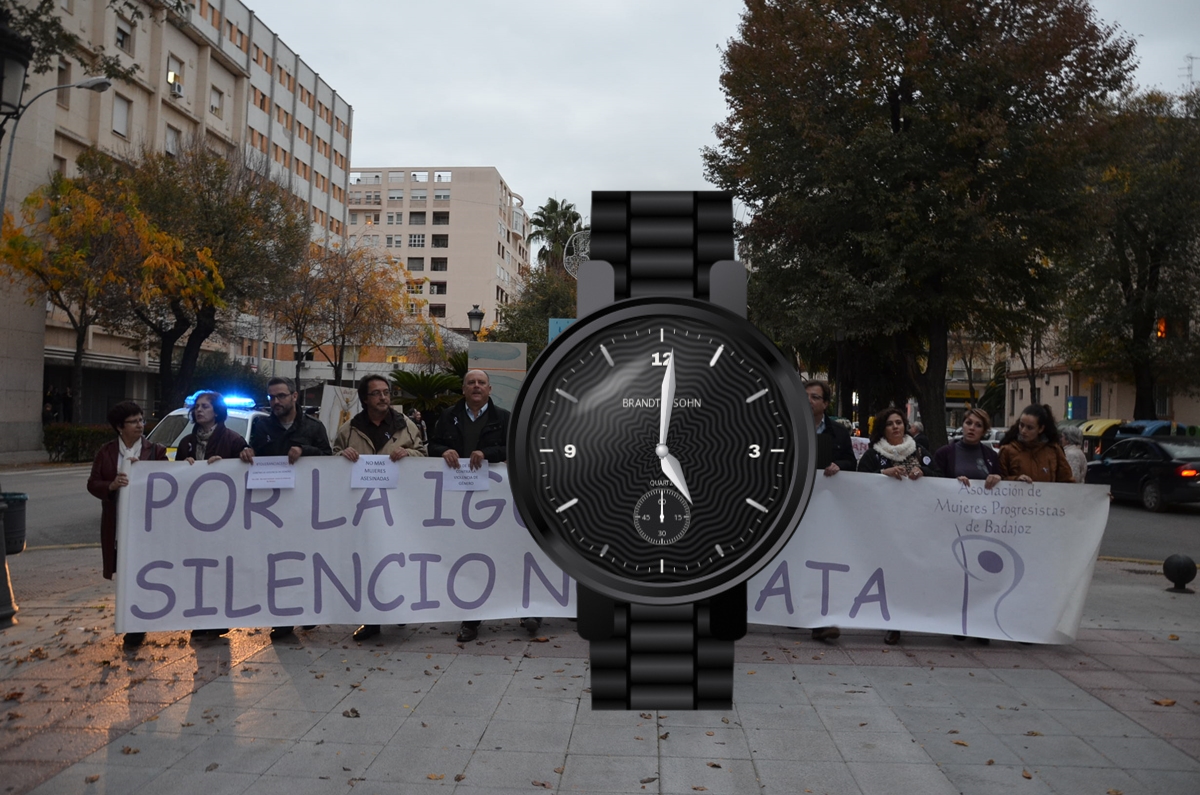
5:01
